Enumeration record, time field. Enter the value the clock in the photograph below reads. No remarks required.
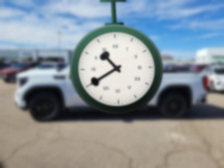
10:40
